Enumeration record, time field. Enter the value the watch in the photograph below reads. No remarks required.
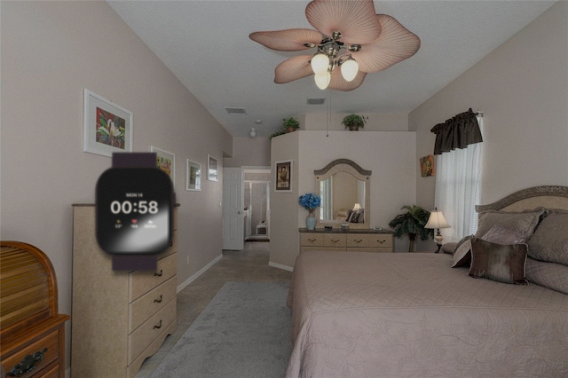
0:58
